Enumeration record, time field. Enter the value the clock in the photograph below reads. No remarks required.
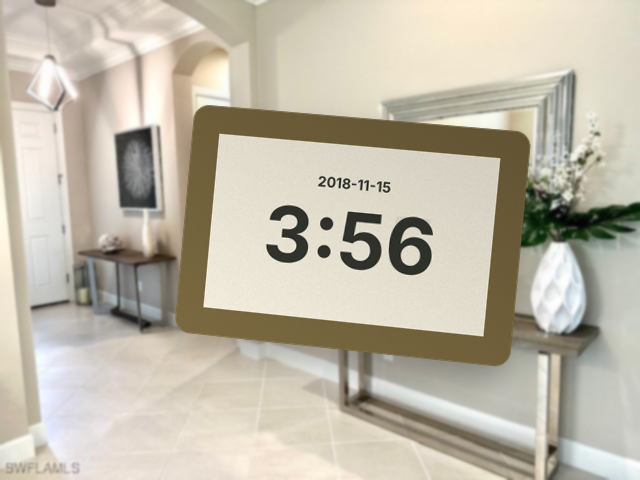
3:56
